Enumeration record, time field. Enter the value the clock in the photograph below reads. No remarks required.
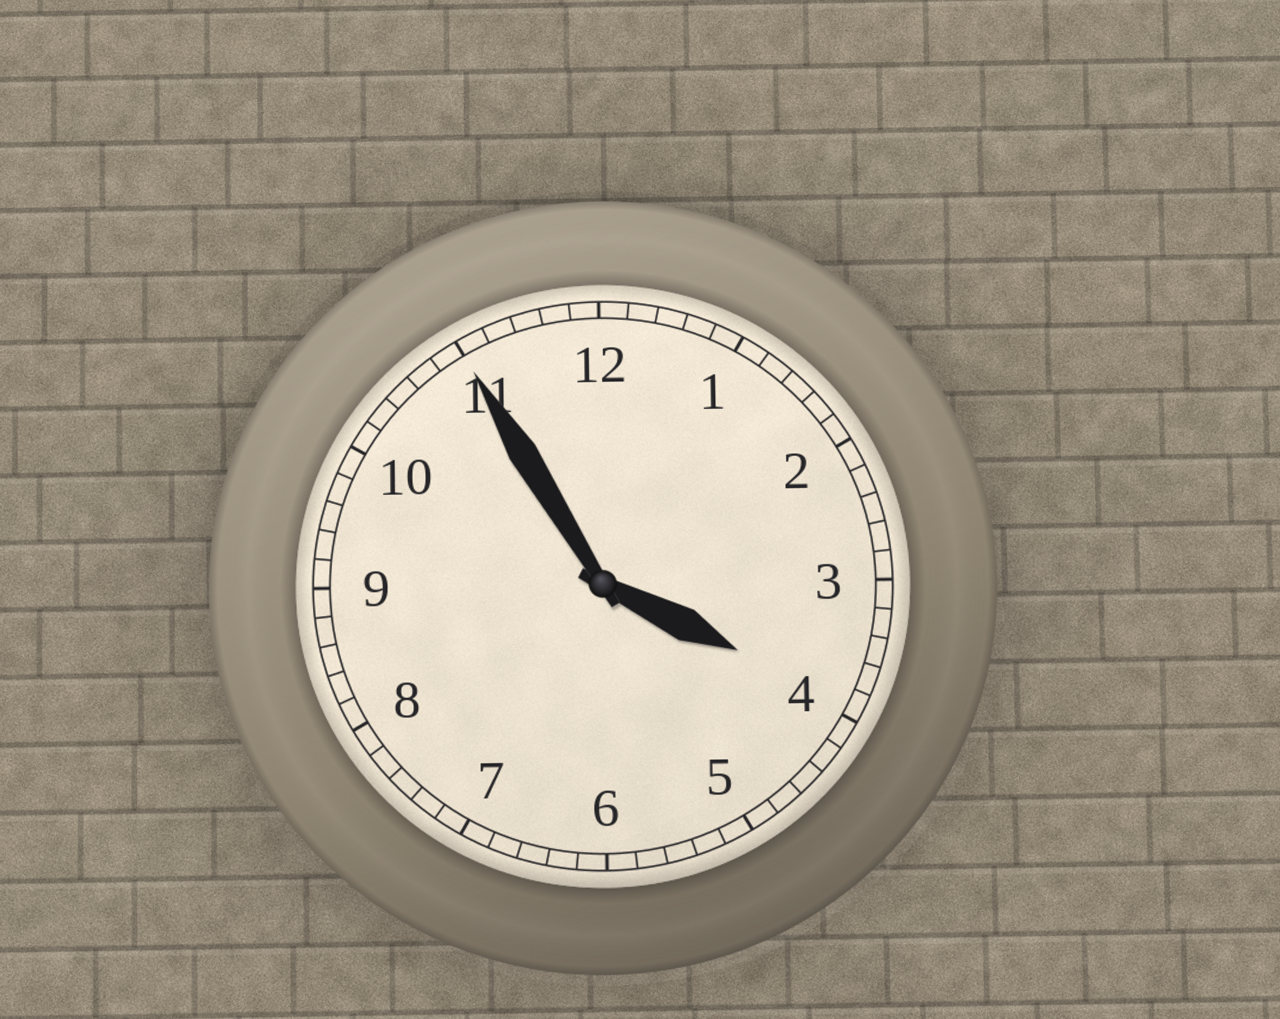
3:55
